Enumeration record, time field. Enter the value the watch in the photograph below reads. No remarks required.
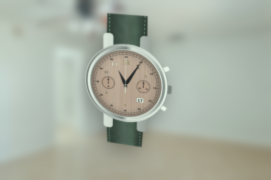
11:05
